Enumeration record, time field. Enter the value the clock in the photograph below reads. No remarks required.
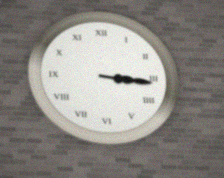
3:16
